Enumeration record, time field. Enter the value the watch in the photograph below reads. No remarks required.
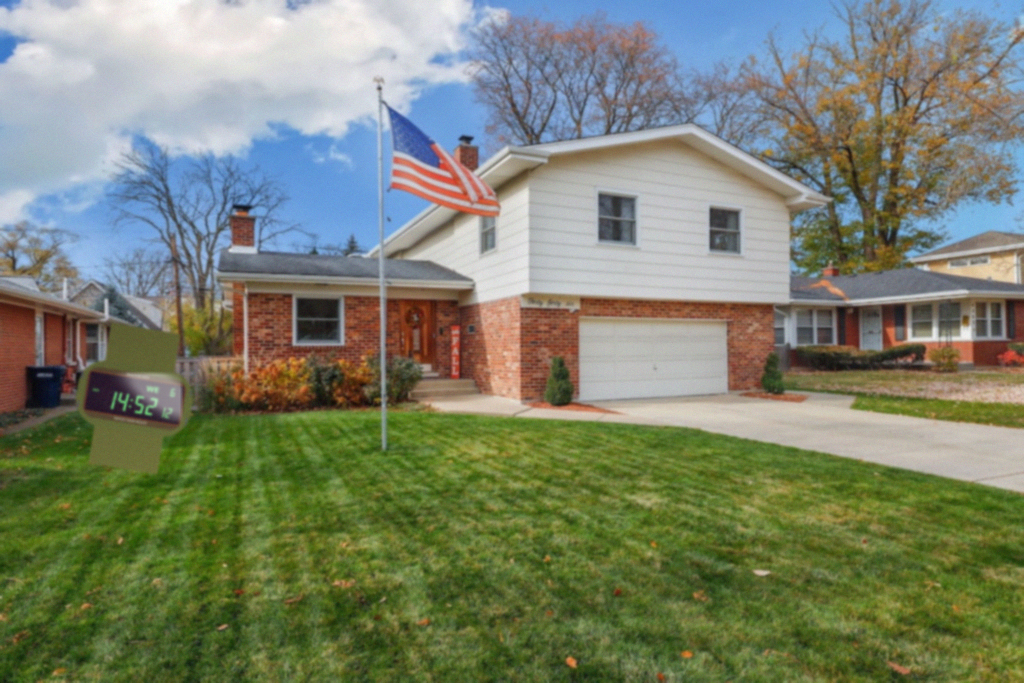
14:52
